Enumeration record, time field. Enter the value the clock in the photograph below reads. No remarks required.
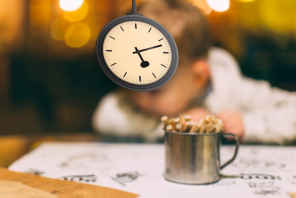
5:12
